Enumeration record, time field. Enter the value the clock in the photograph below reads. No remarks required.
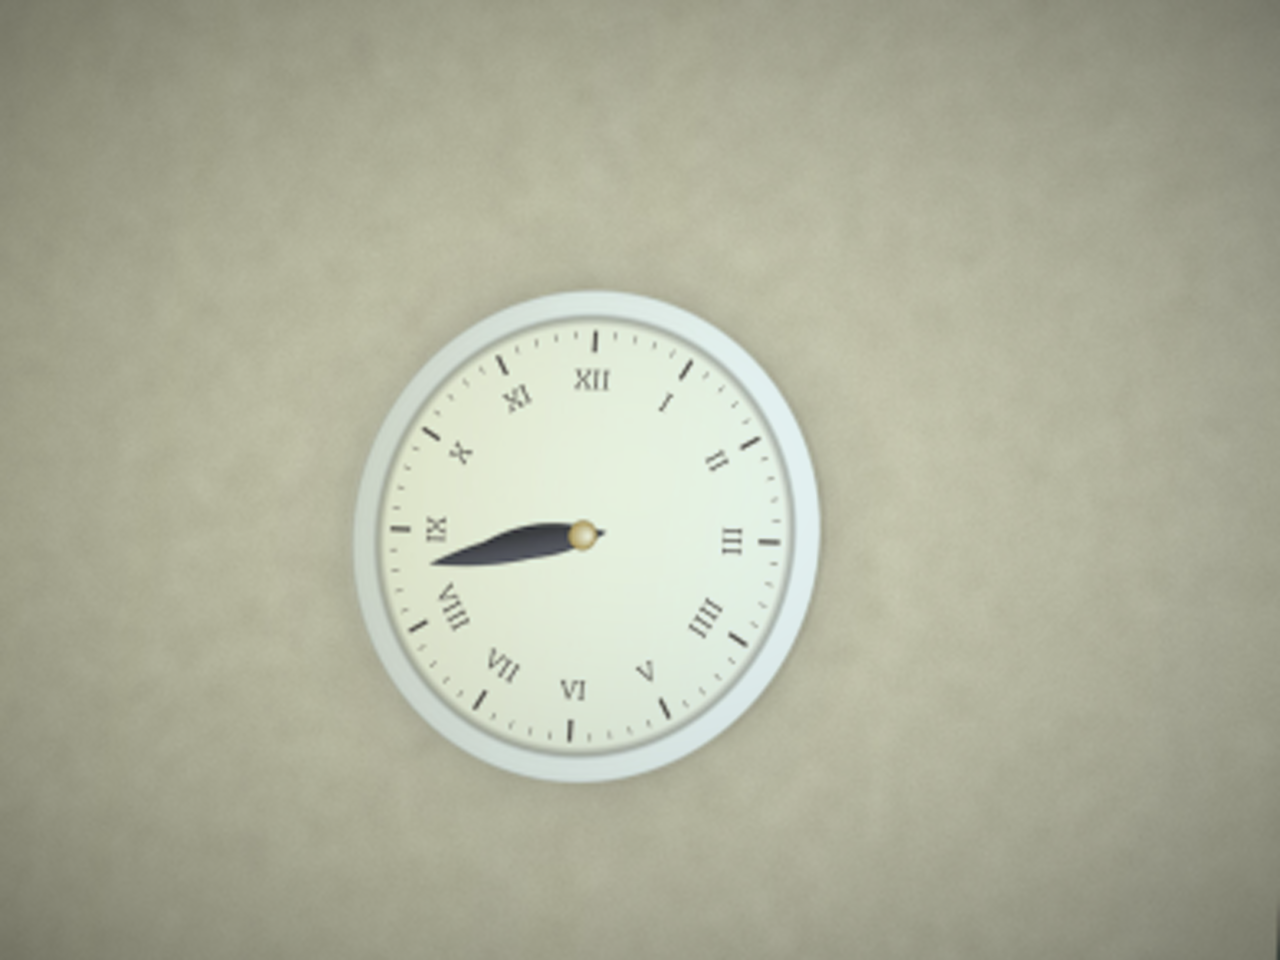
8:43
